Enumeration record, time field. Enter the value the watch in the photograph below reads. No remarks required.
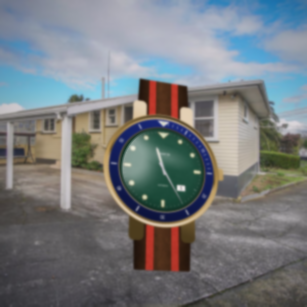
11:25
